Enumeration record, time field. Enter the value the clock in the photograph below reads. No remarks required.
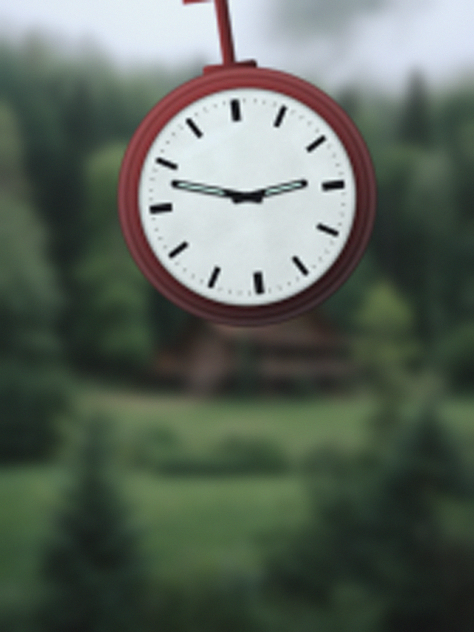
2:48
